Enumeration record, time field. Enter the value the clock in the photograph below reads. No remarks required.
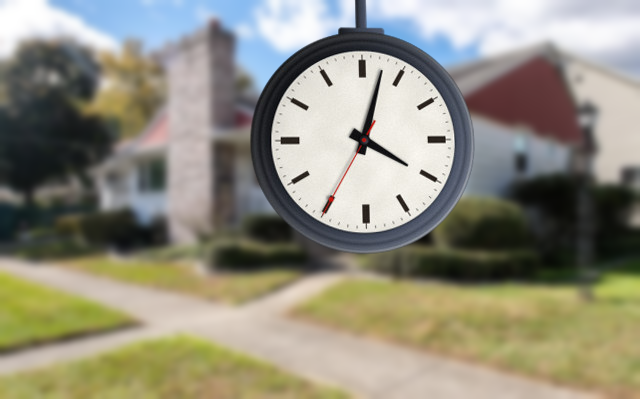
4:02:35
